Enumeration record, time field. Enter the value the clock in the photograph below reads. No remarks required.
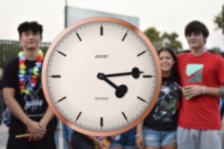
4:14
